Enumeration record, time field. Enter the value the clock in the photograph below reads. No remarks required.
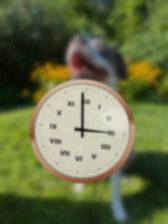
2:59
